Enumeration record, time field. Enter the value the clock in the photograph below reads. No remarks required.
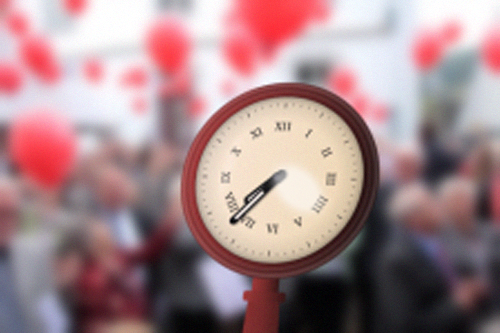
7:37
